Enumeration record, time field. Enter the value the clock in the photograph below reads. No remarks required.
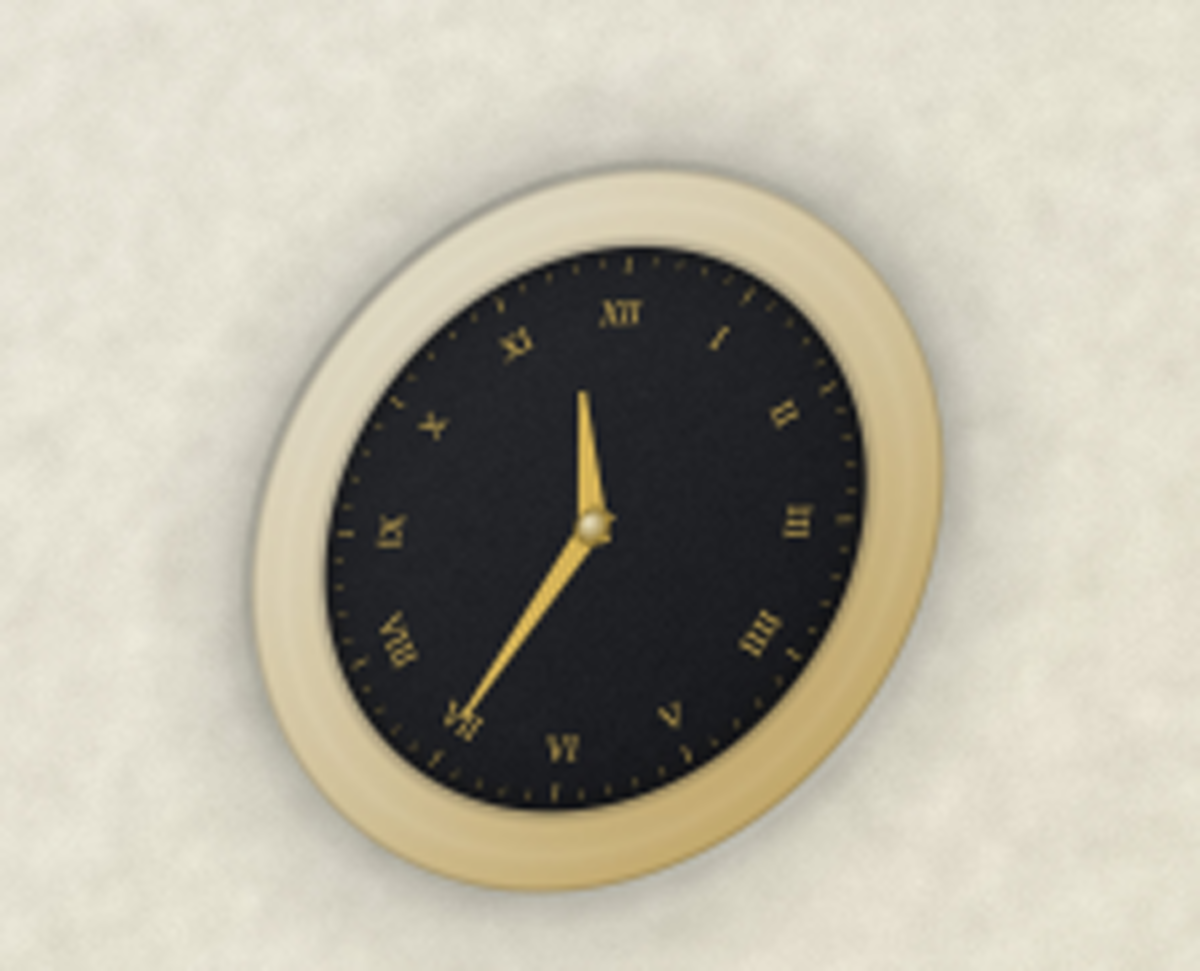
11:35
